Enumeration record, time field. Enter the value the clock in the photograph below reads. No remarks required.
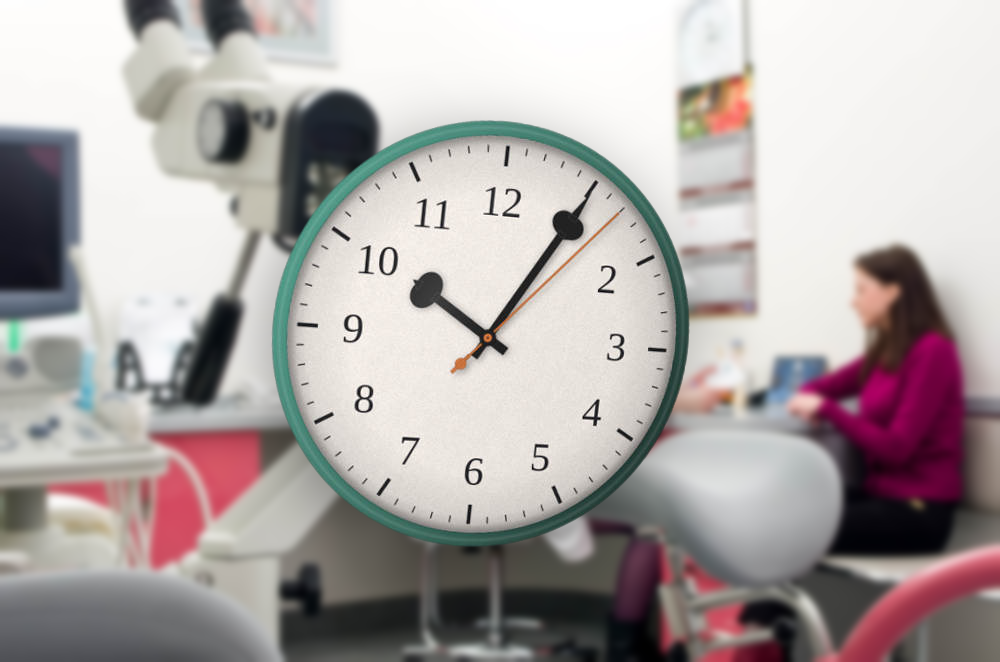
10:05:07
